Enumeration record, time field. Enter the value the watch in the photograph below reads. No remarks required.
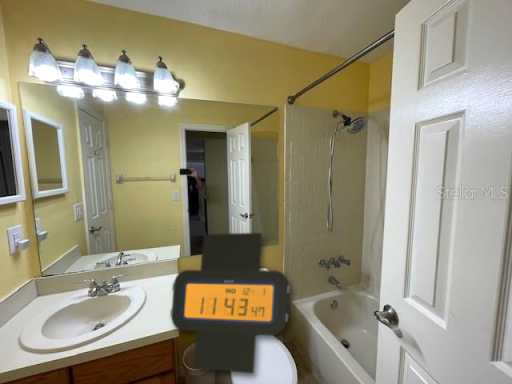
11:43
